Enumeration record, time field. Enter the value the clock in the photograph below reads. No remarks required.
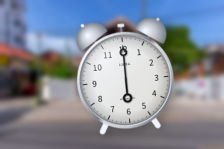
6:00
